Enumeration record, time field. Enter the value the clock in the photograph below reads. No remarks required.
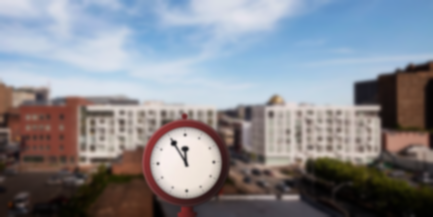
11:55
